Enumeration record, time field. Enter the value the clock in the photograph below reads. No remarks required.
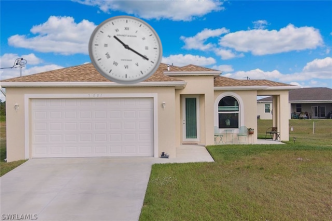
10:20
